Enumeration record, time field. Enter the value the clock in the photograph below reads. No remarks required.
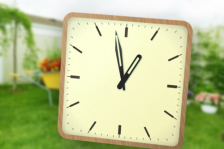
12:58
